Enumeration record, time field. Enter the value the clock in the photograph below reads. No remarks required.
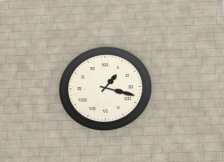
1:18
